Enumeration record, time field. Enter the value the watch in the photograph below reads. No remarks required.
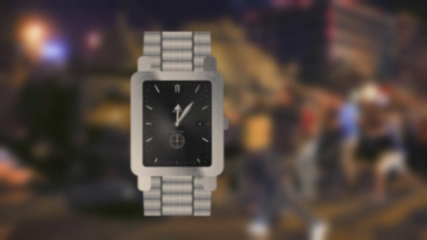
12:06
